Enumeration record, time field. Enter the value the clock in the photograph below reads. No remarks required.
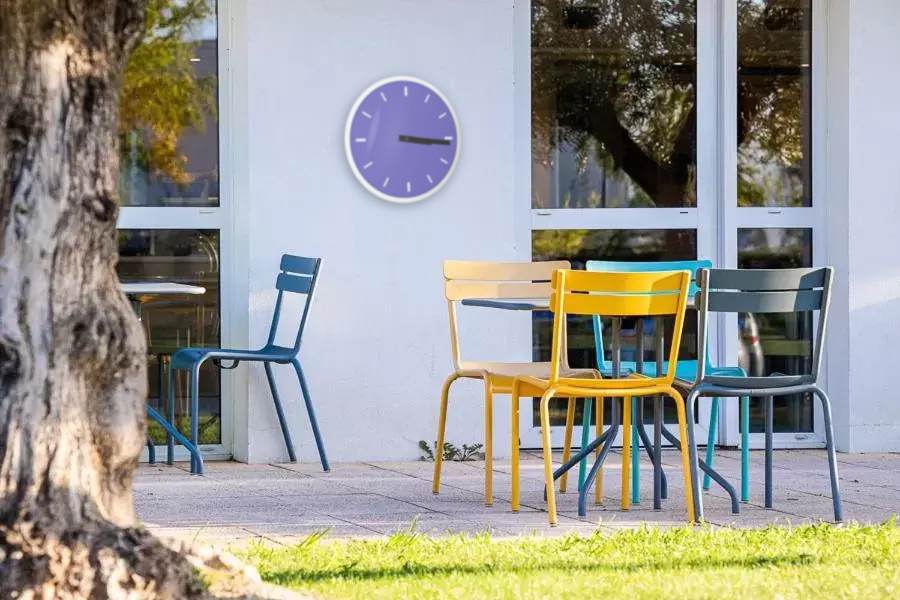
3:16
